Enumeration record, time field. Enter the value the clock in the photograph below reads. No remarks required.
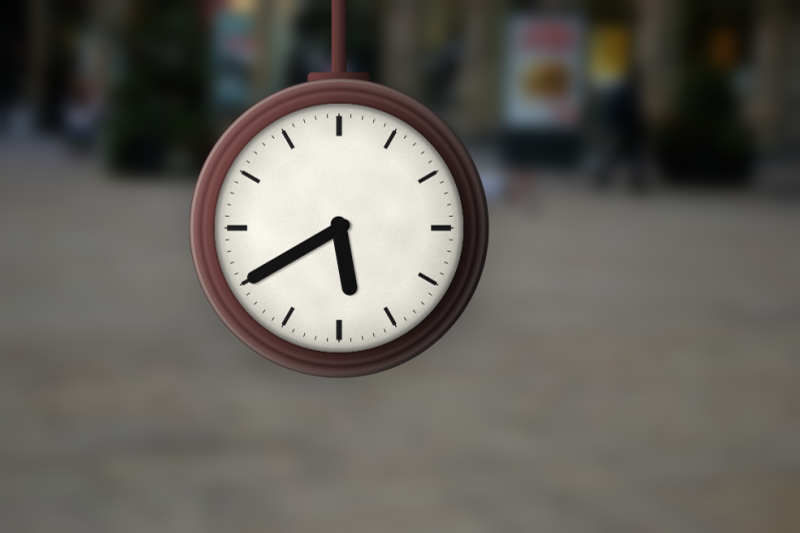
5:40
